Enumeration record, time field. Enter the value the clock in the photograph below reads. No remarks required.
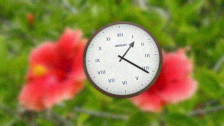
1:21
